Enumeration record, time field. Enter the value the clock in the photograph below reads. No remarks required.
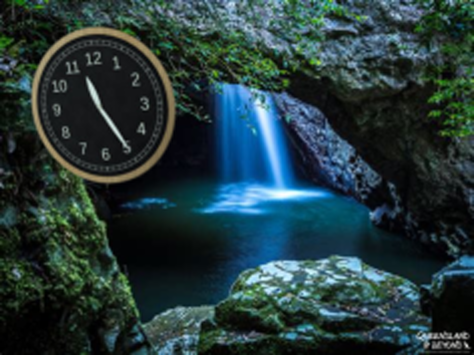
11:25
